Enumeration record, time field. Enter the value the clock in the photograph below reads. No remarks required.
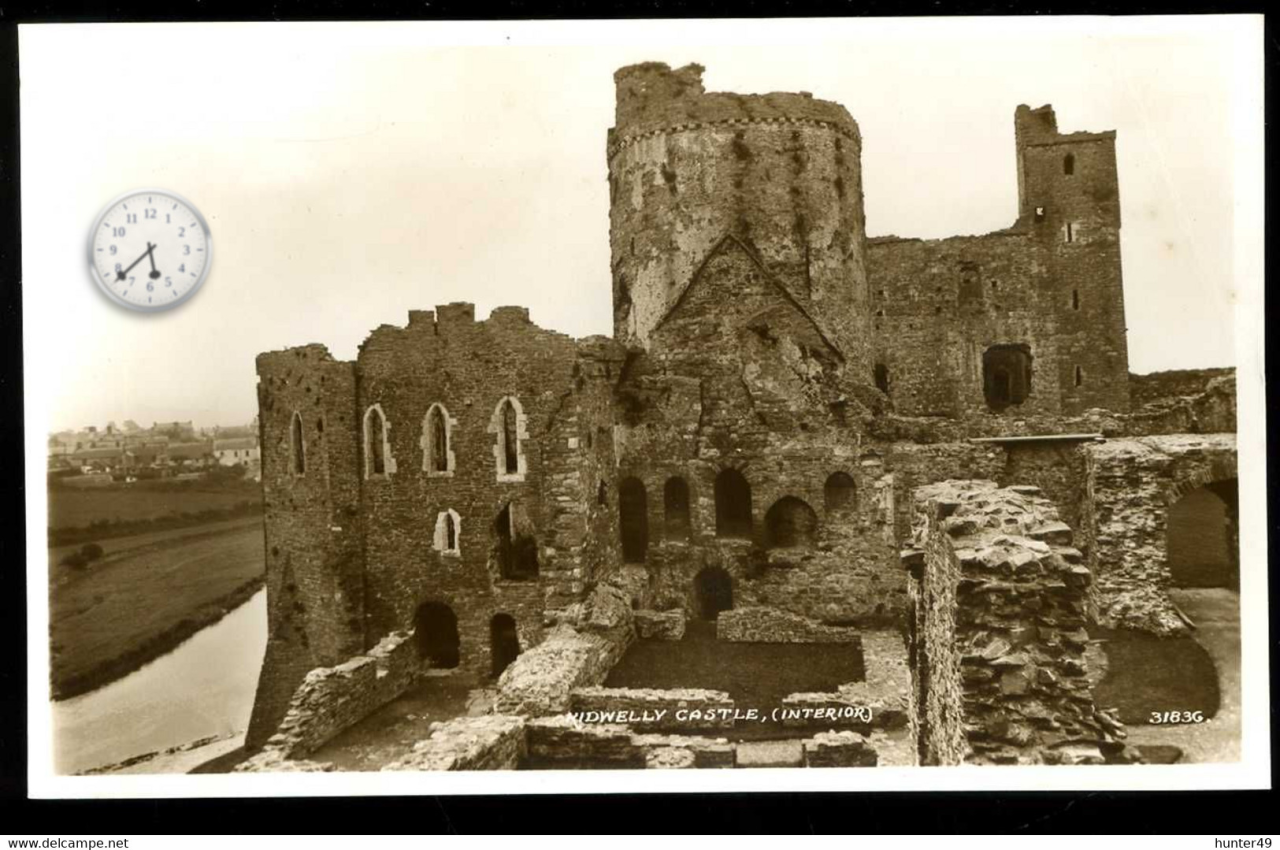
5:38
